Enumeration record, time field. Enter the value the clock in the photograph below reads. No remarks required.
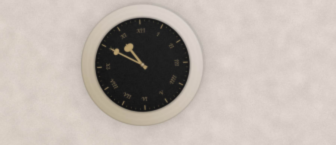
10:50
